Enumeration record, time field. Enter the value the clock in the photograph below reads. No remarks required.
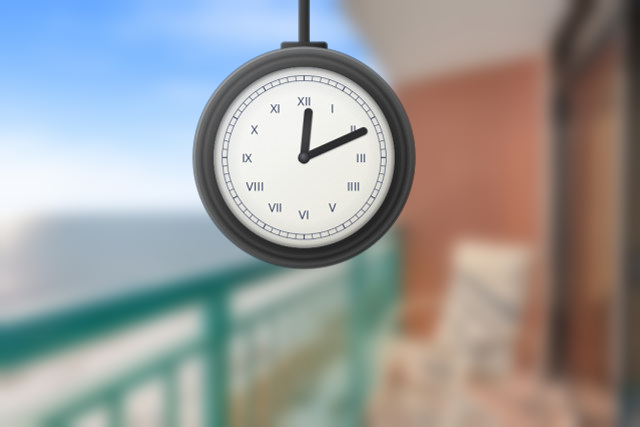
12:11
